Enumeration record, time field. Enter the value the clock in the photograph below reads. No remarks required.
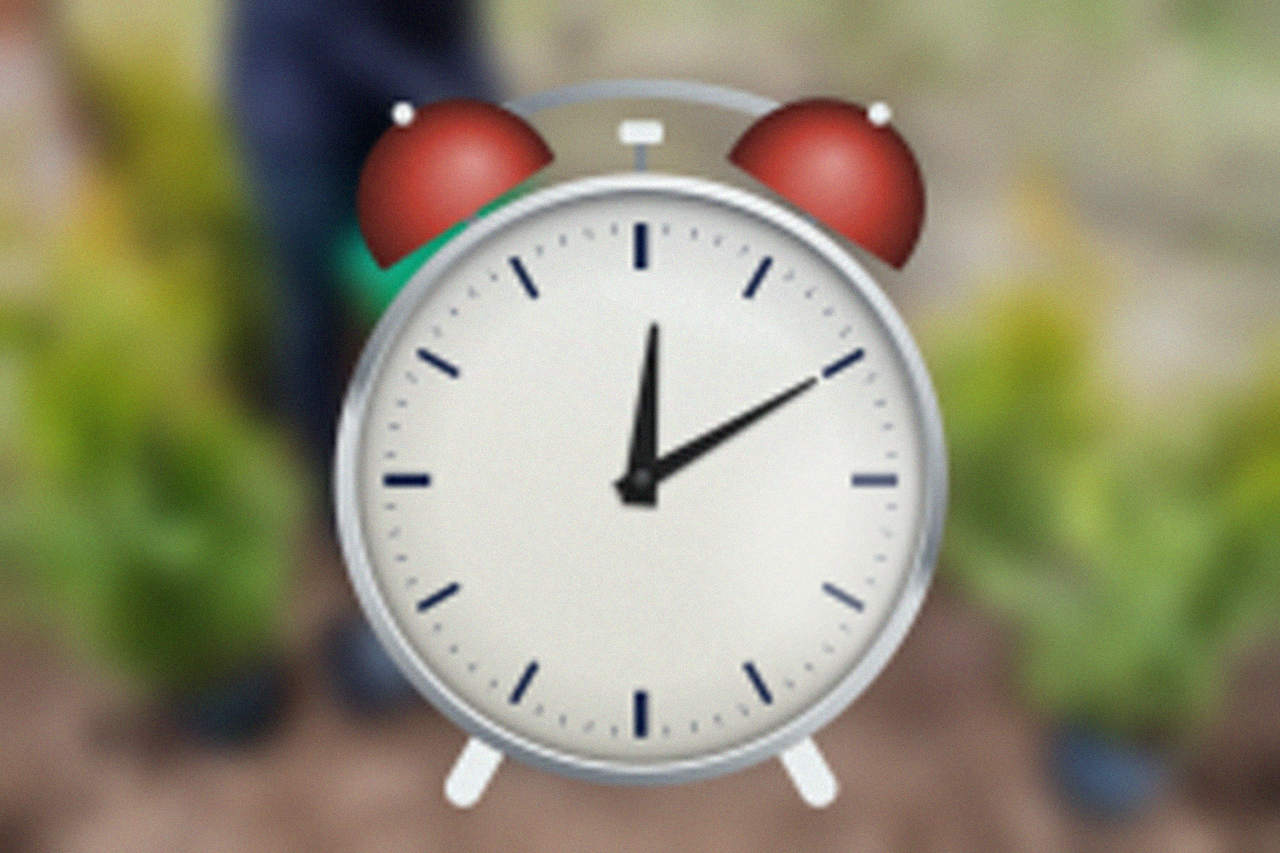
12:10
